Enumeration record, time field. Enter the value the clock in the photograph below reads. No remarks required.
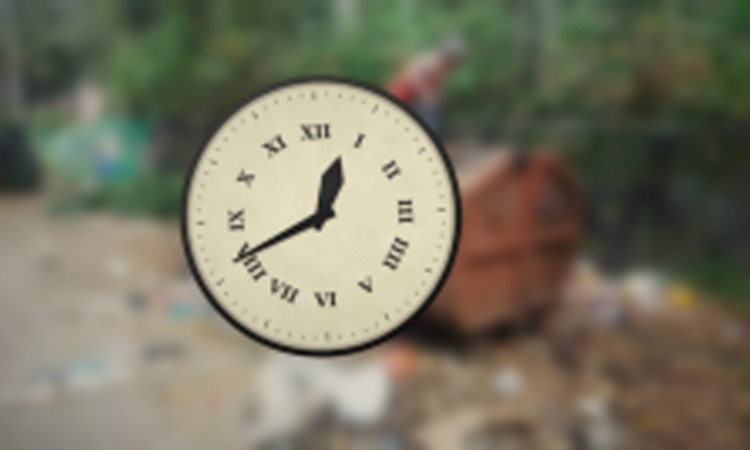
12:41
